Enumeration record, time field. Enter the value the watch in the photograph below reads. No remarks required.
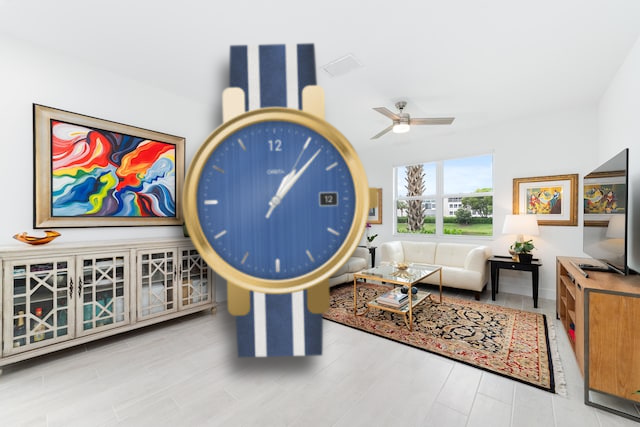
1:07:05
